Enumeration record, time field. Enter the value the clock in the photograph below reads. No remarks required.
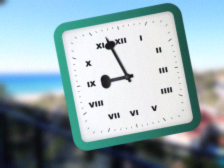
8:57
